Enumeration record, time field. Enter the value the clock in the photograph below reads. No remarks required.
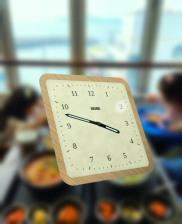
3:48
